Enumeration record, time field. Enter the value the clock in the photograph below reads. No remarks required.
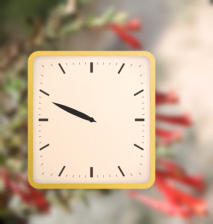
9:49
